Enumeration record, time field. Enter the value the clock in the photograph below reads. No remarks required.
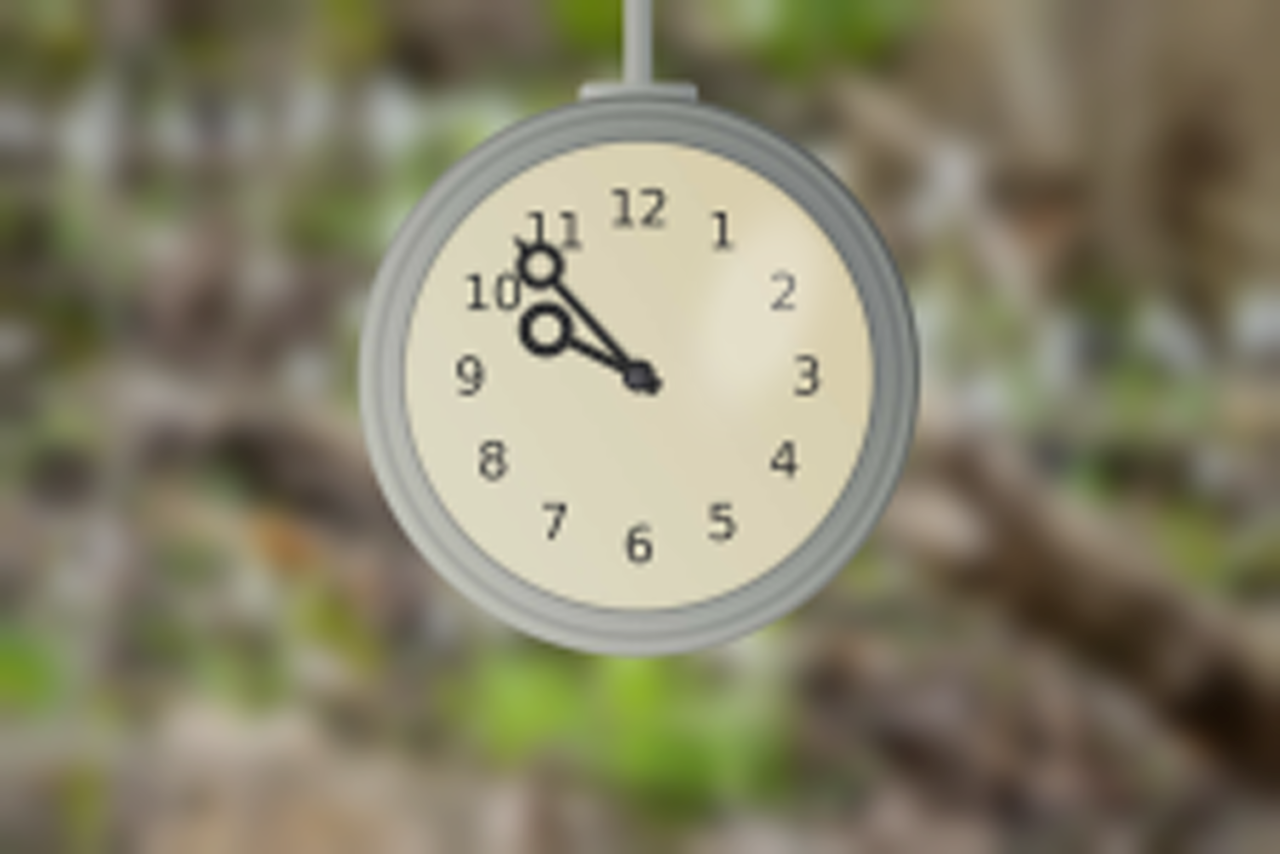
9:53
